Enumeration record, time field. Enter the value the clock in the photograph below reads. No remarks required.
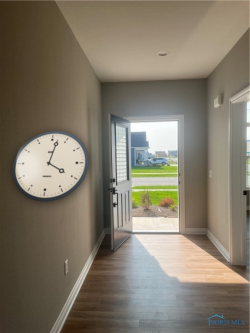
4:02
